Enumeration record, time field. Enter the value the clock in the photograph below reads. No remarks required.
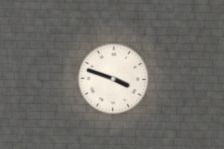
3:48
